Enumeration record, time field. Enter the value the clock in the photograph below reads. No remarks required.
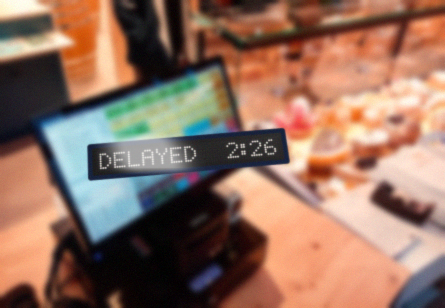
2:26
